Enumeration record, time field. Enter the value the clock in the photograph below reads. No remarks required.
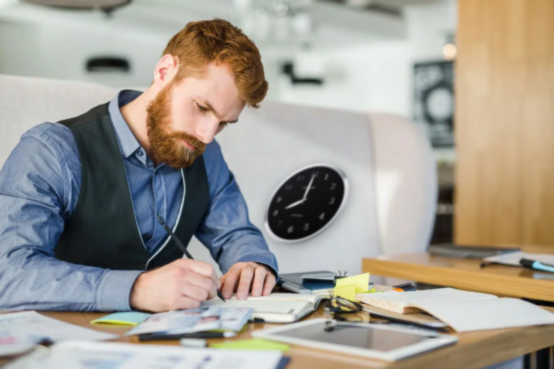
8:00
